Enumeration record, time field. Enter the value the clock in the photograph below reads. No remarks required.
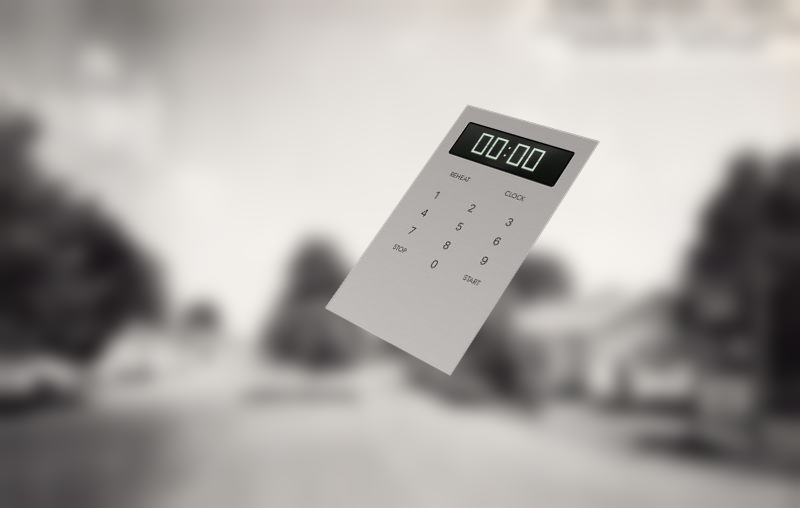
0:00
